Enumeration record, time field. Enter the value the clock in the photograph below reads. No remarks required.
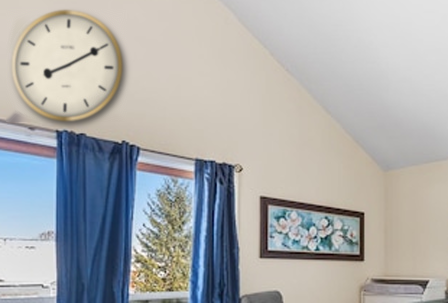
8:10
